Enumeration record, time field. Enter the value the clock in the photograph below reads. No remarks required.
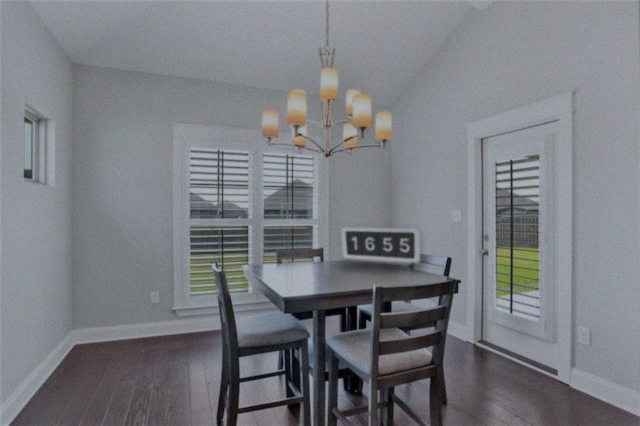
16:55
